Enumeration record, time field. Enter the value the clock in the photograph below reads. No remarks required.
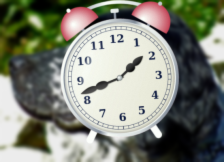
1:42
